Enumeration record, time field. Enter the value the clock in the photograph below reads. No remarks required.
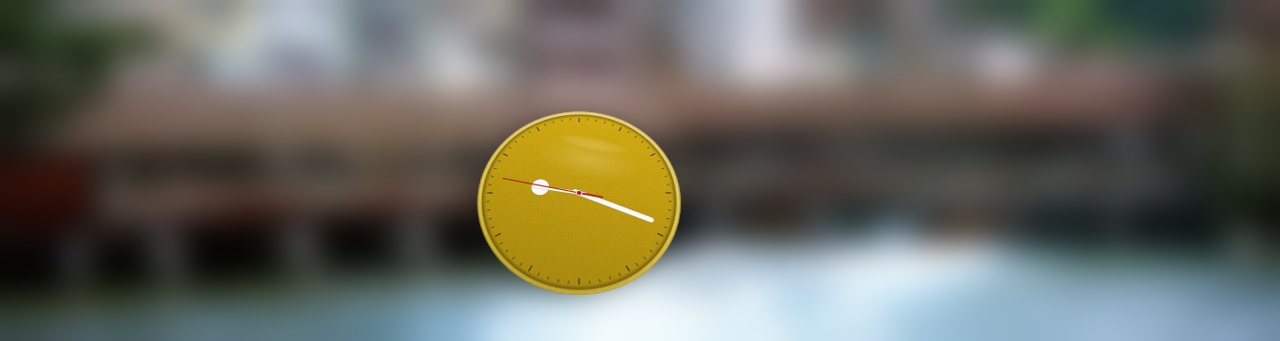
9:18:47
